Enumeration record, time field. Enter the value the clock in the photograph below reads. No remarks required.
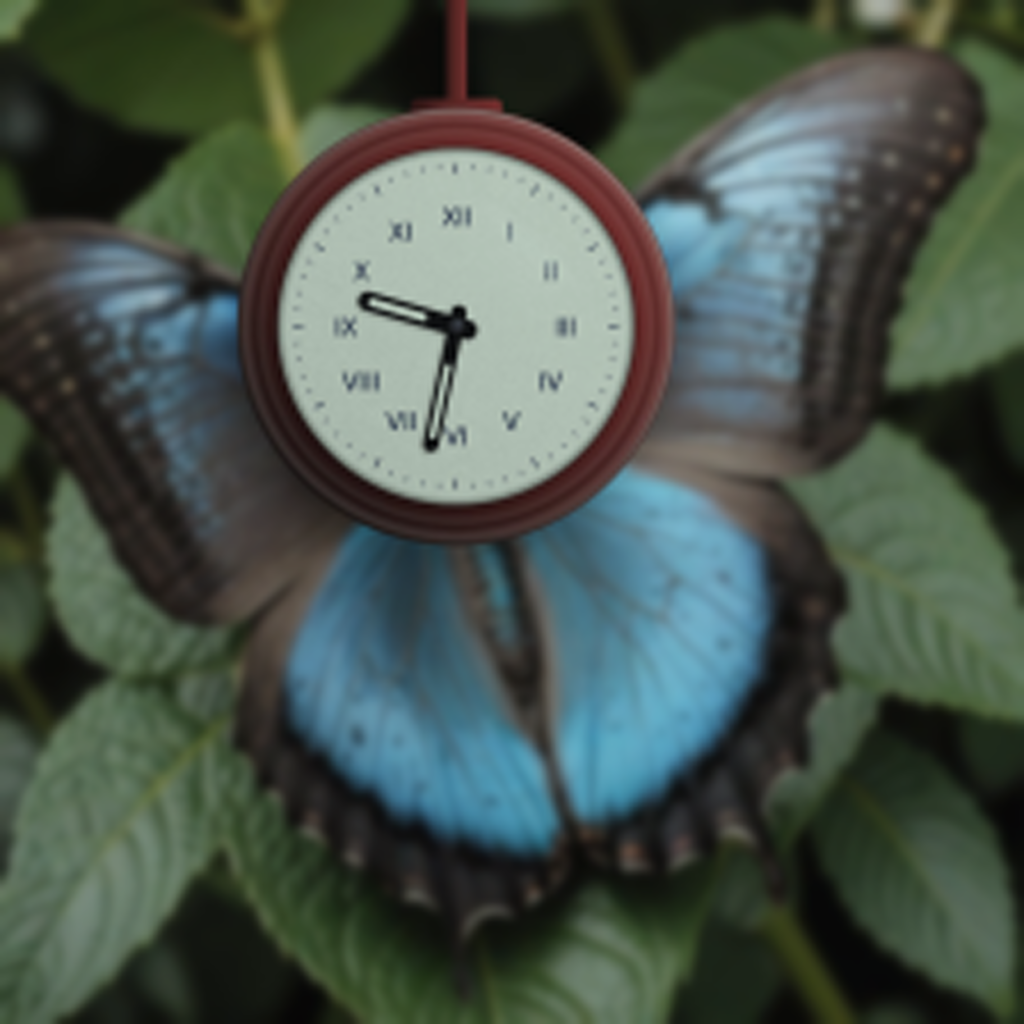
9:32
